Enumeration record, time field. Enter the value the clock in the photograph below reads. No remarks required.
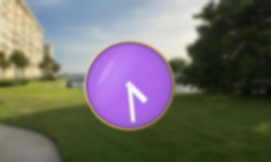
4:29
